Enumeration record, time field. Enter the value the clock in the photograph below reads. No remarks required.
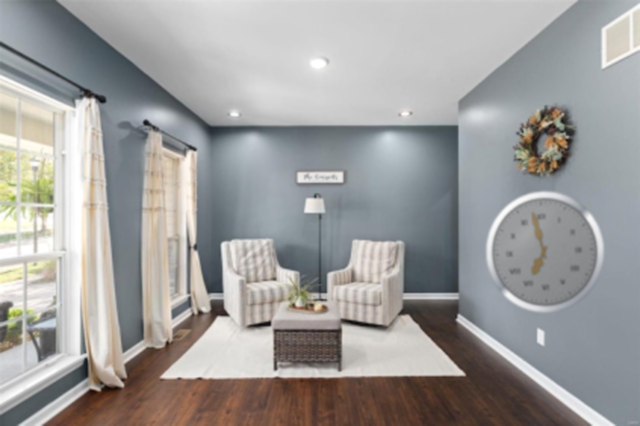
6:58
